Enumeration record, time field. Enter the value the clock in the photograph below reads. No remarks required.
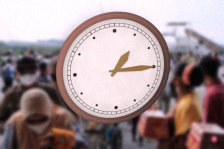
1:15
